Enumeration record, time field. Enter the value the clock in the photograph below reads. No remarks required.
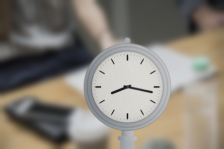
8:17
